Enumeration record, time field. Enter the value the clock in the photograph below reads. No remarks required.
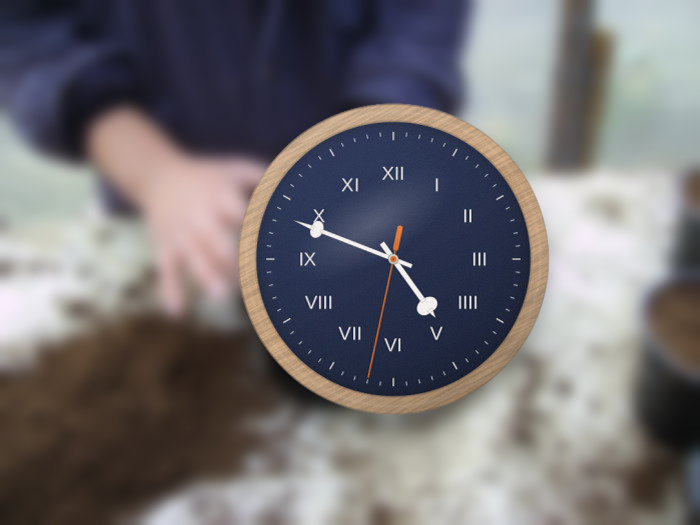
4:48:32
